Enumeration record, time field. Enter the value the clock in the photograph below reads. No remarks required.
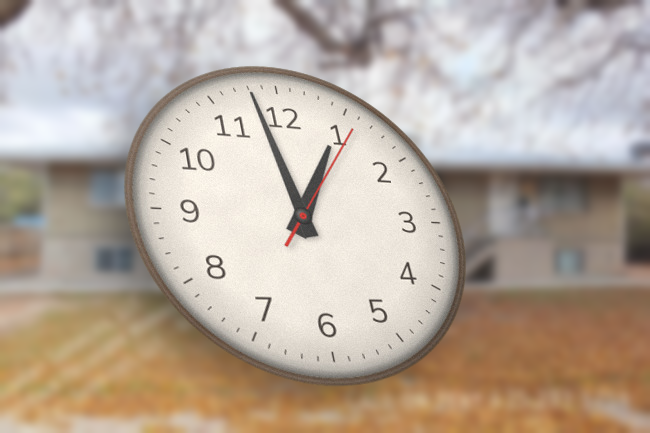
12:58:06
